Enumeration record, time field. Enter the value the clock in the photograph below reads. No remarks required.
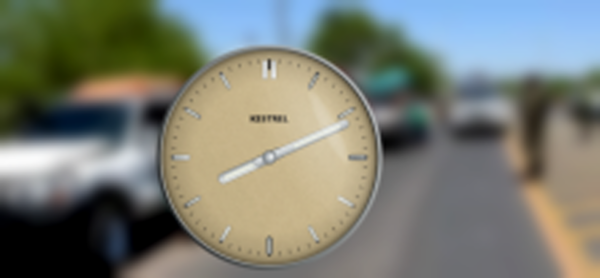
8:11
